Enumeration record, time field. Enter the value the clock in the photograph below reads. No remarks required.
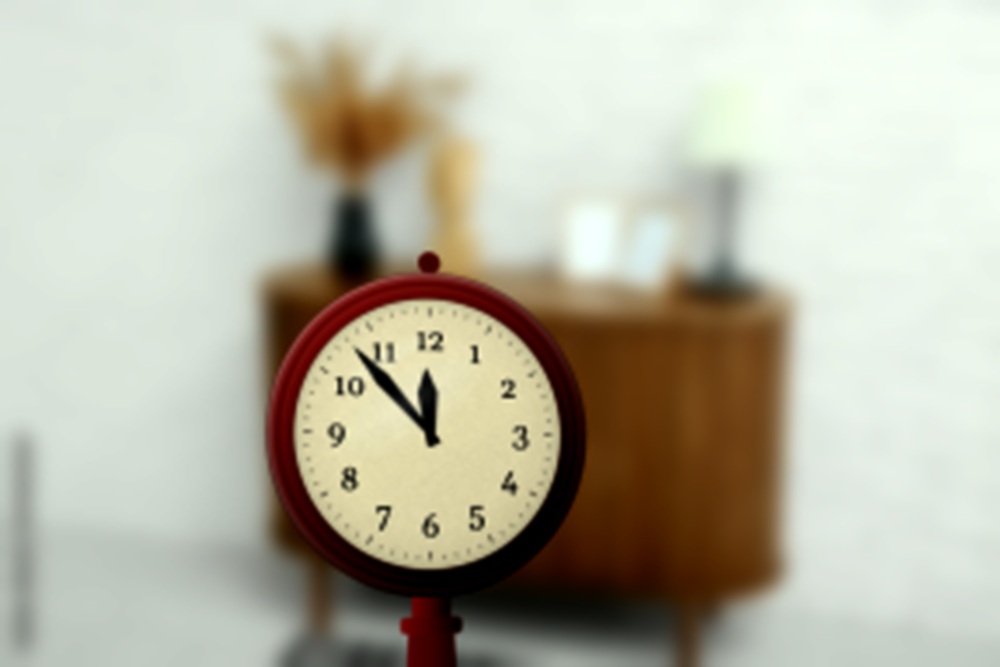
11:53
